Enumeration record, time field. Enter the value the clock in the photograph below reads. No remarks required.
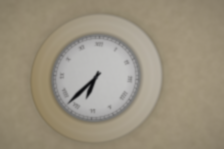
6:37
